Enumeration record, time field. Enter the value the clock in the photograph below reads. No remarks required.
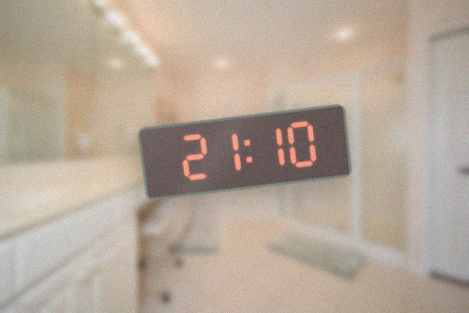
21:10
